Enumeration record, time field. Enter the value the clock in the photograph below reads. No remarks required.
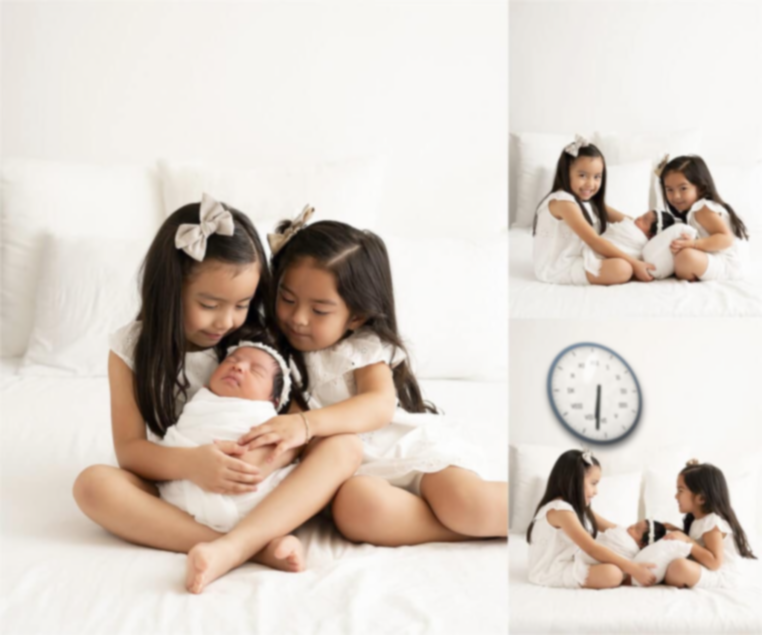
6:32
